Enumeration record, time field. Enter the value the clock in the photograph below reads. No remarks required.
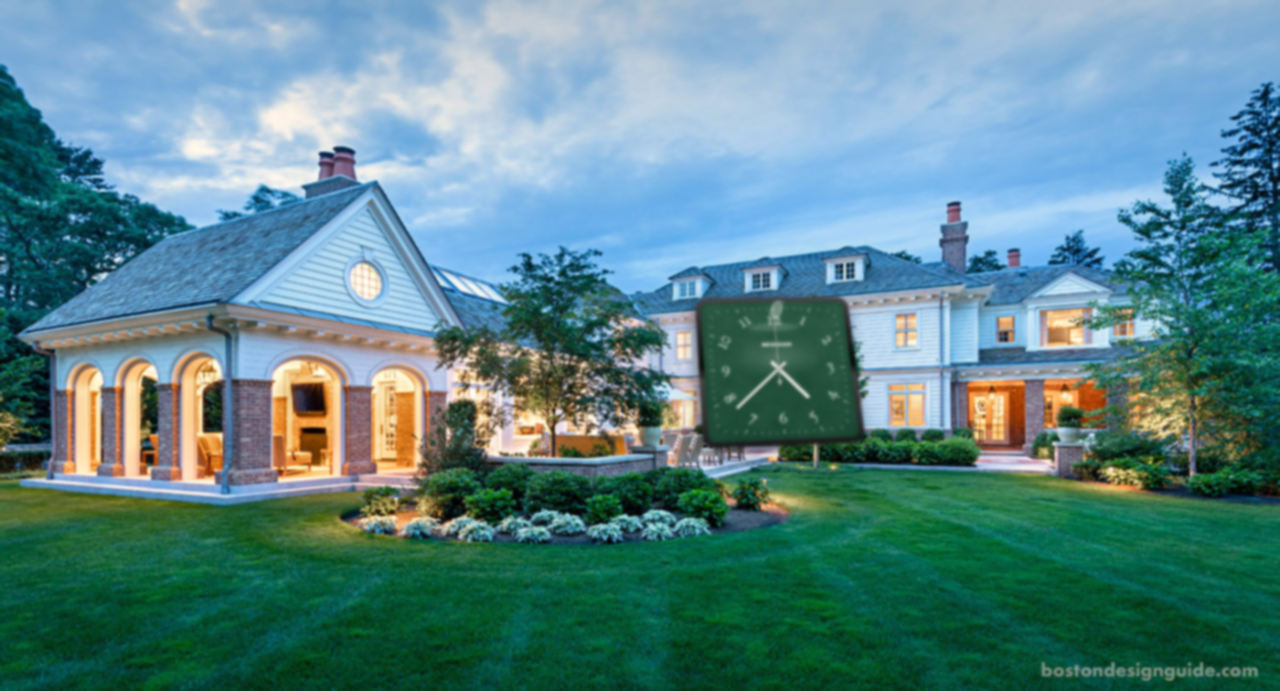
4:38:00
